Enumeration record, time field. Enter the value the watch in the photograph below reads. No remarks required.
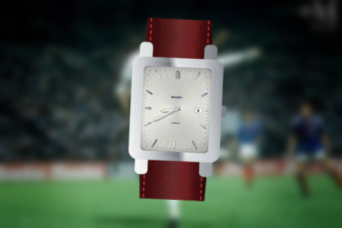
8:40
